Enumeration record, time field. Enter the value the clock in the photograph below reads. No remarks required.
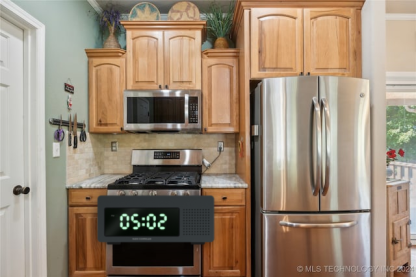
5:02
